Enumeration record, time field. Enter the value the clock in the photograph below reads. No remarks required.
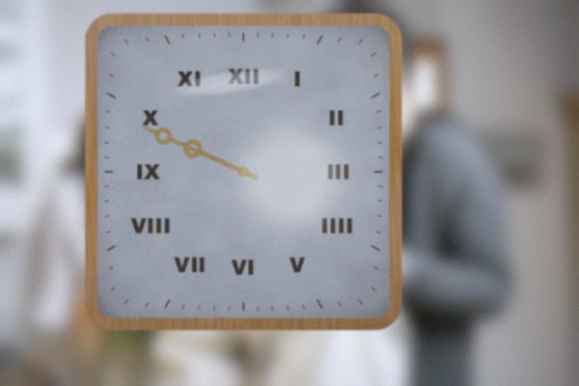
9:49
